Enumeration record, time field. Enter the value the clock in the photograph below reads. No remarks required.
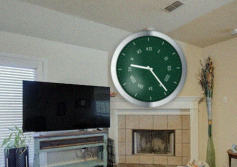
9:24
